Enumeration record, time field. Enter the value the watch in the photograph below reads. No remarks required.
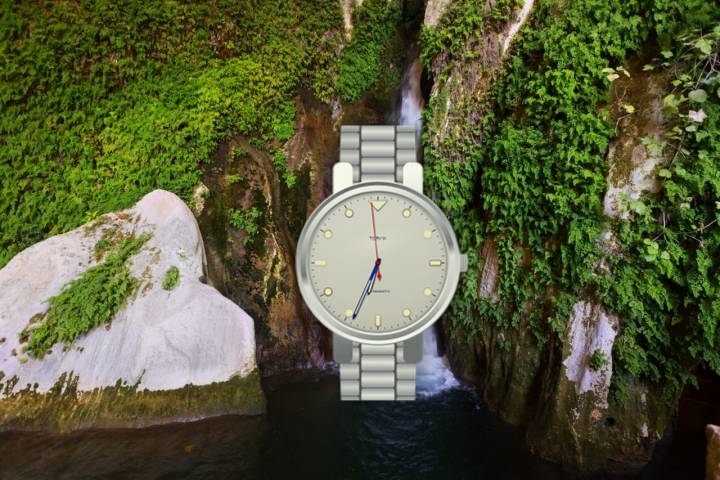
6:33:59
